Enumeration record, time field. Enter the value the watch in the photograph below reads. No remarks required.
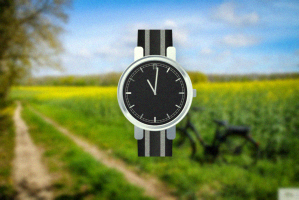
11:01
